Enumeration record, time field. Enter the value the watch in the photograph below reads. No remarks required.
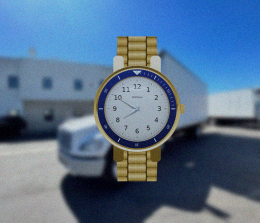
7:50
